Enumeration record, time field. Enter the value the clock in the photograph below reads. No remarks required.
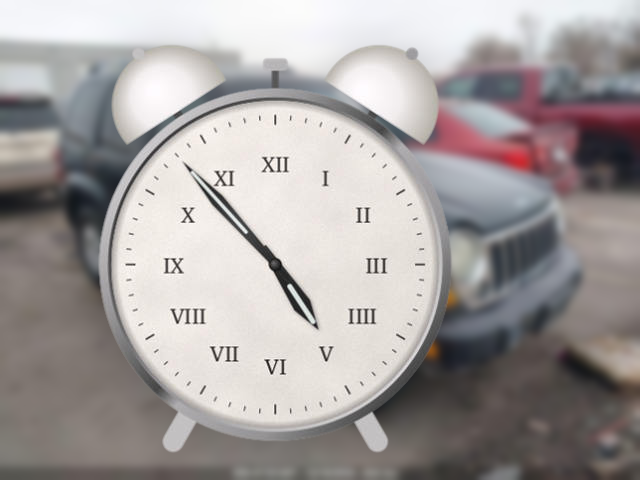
4:53
